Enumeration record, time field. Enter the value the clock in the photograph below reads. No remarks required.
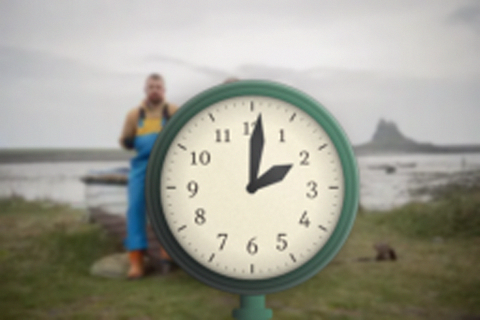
2:01
